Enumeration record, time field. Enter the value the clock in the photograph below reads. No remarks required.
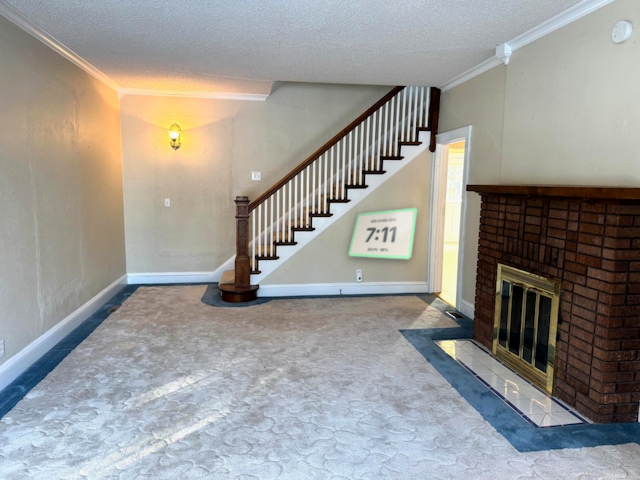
7:11
